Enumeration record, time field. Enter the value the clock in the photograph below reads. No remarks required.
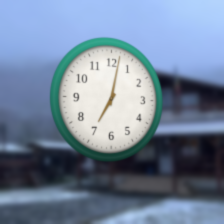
7:02
